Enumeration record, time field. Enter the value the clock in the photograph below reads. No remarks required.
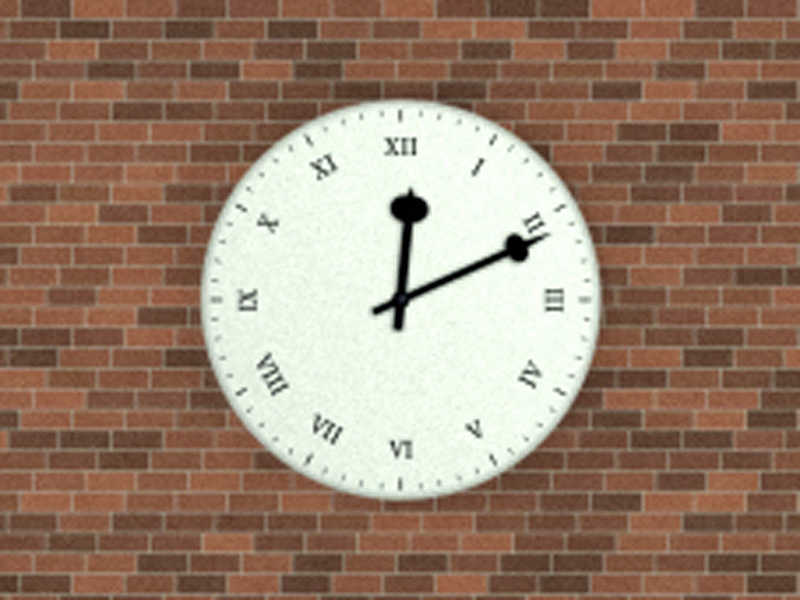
12:11
